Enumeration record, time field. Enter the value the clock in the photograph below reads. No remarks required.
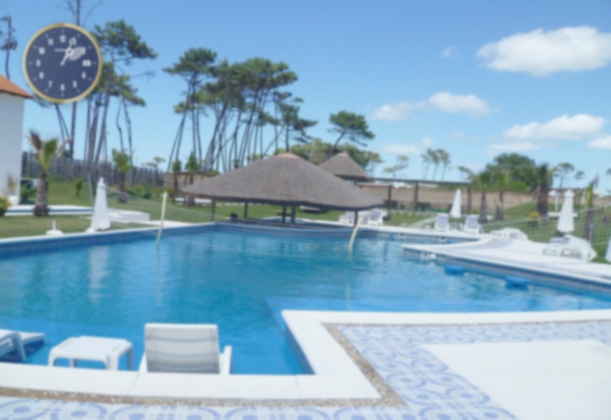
1:04
